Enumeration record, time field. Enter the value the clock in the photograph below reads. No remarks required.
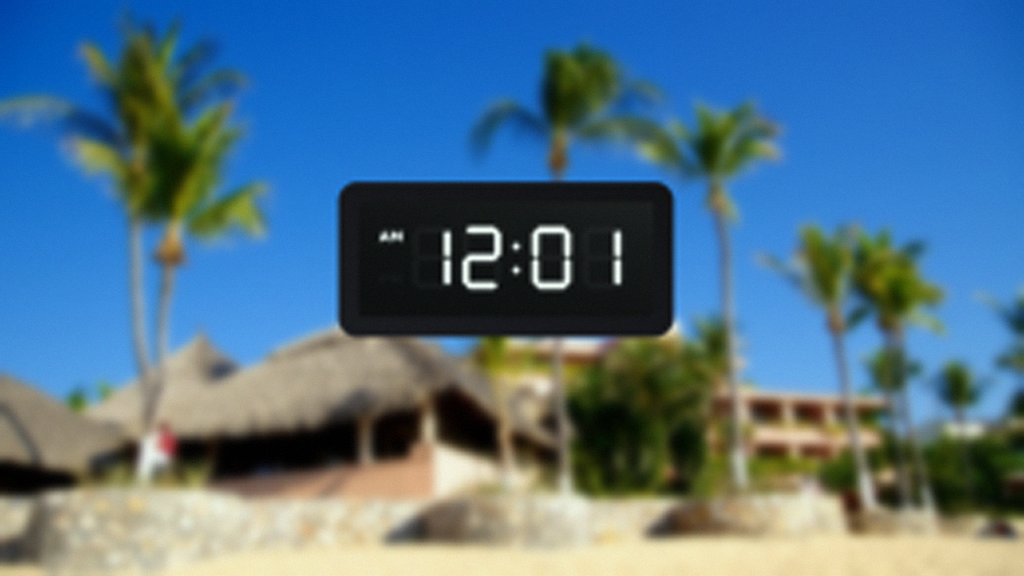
12:01
